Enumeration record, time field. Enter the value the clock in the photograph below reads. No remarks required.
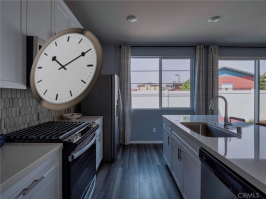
10:10
